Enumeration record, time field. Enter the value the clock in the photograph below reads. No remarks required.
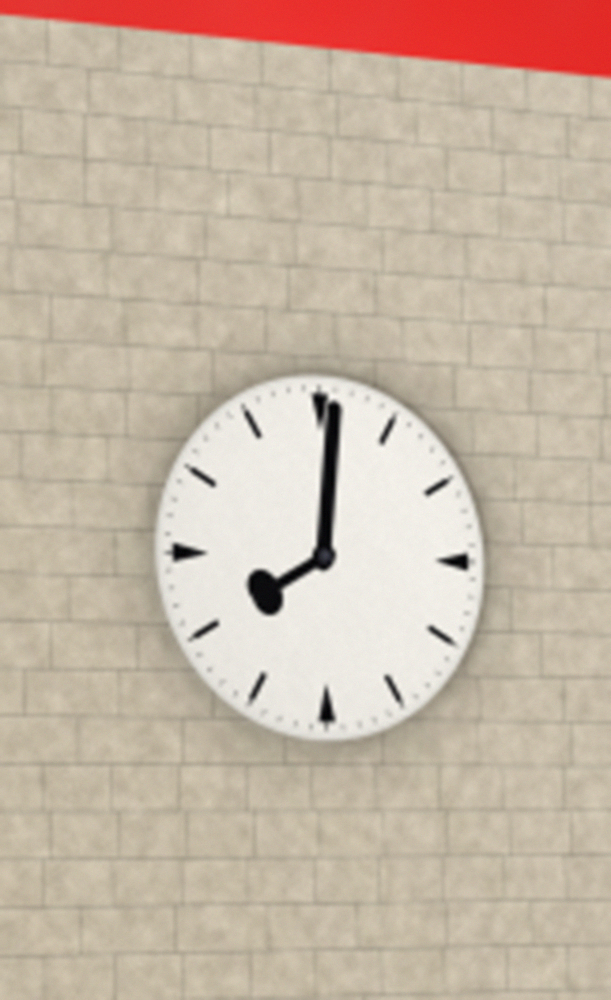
8:01
